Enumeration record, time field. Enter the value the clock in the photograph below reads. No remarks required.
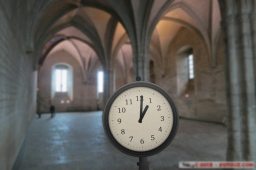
1:01
